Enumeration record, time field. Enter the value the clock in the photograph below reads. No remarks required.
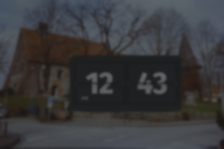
12:43
